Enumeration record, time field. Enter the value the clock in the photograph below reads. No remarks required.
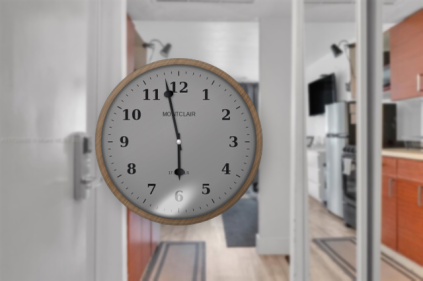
5:58
